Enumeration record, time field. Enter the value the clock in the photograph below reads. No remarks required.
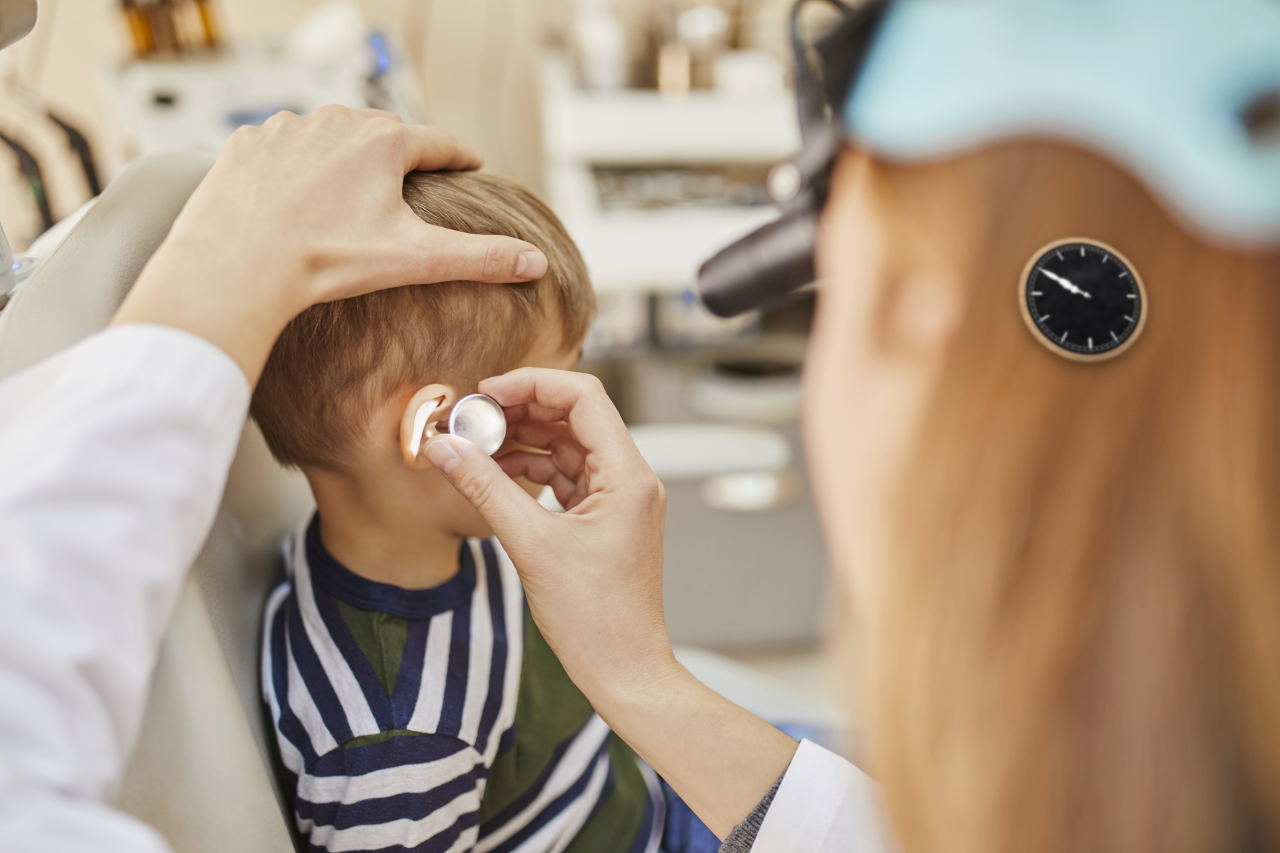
9:50
